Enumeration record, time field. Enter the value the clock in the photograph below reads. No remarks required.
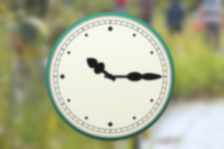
10:15
